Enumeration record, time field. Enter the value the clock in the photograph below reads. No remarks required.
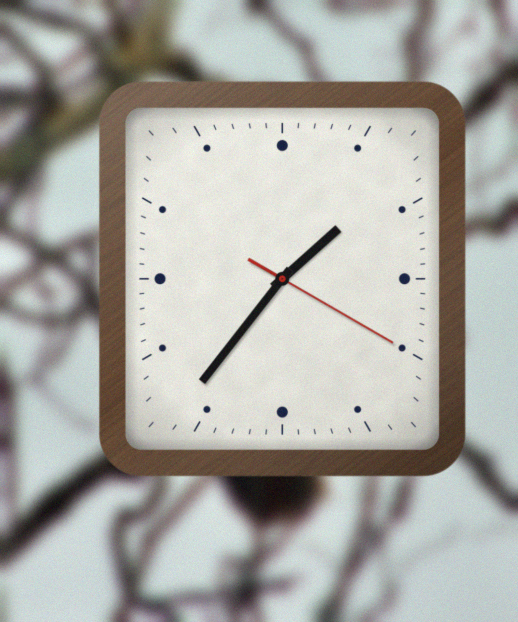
1:36:20
